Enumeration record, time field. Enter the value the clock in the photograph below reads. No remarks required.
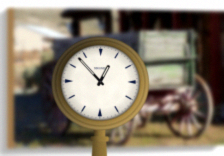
12:53
